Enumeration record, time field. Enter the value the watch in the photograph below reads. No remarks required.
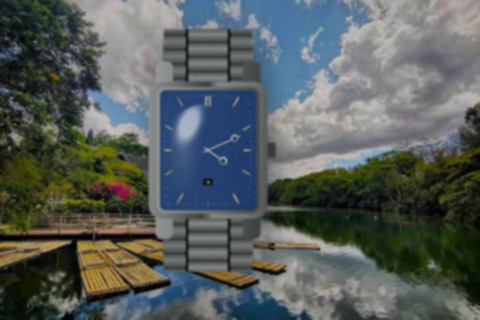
4:11
